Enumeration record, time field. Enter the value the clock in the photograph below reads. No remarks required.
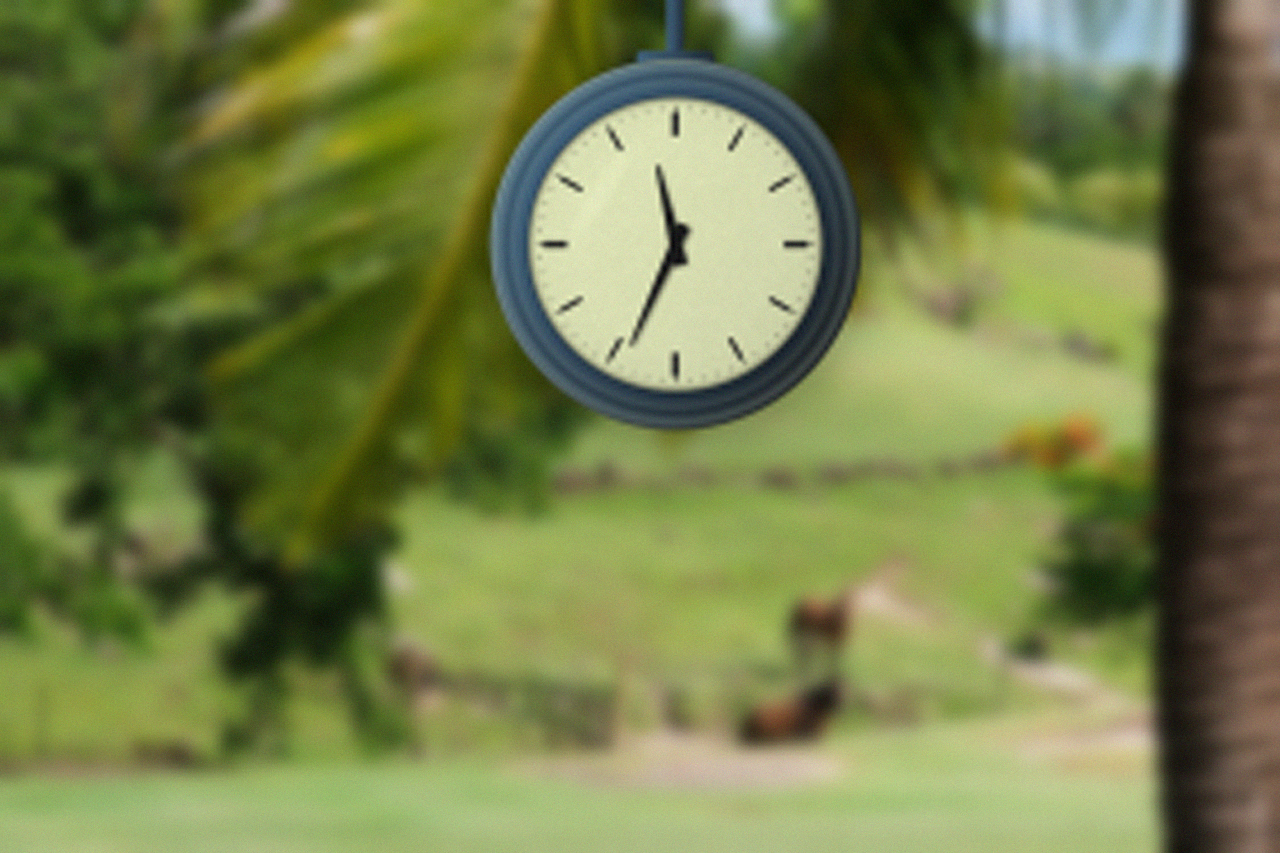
11:34
